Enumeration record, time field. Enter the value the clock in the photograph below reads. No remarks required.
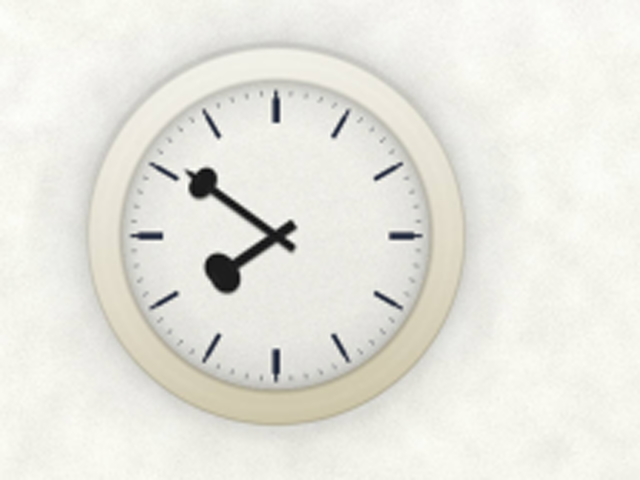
7:51
